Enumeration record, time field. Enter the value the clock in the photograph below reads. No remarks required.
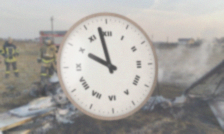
9:58
